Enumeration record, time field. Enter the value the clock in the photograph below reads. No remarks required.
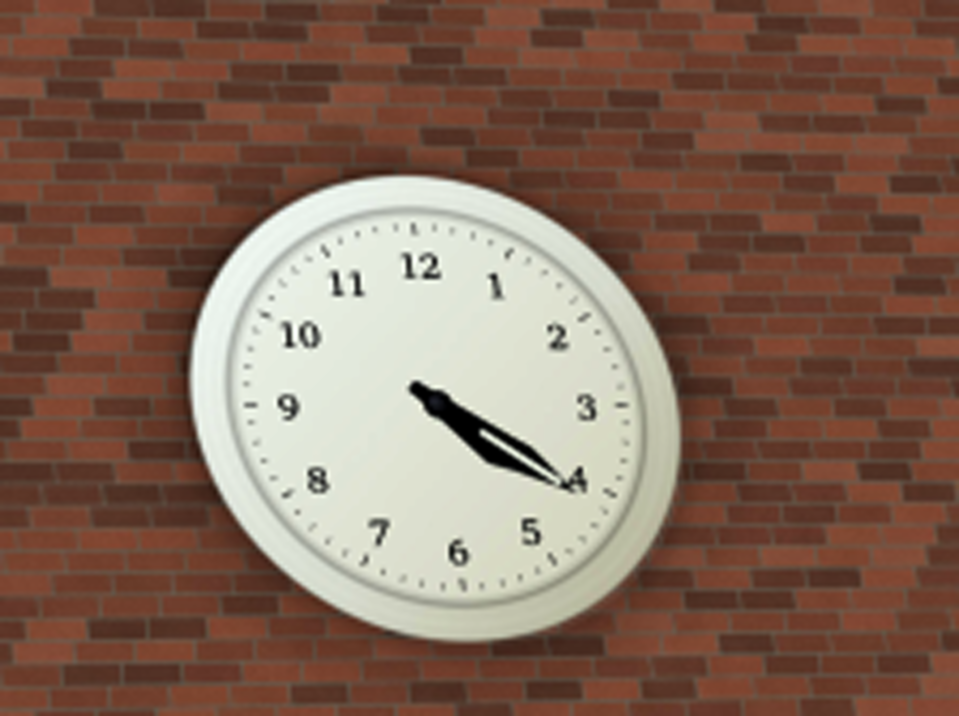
4:21
